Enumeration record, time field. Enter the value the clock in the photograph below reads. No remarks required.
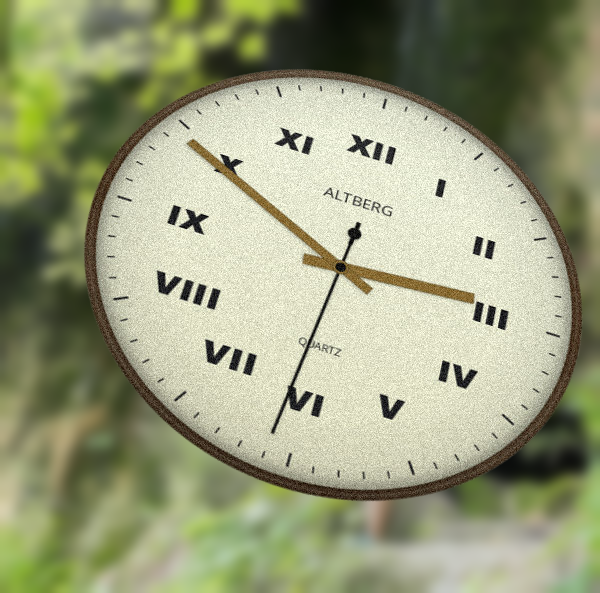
2:49:31
